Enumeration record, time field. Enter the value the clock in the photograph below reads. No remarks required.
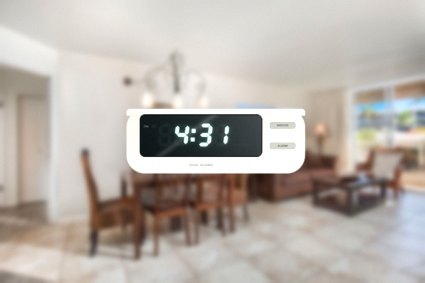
4:31
